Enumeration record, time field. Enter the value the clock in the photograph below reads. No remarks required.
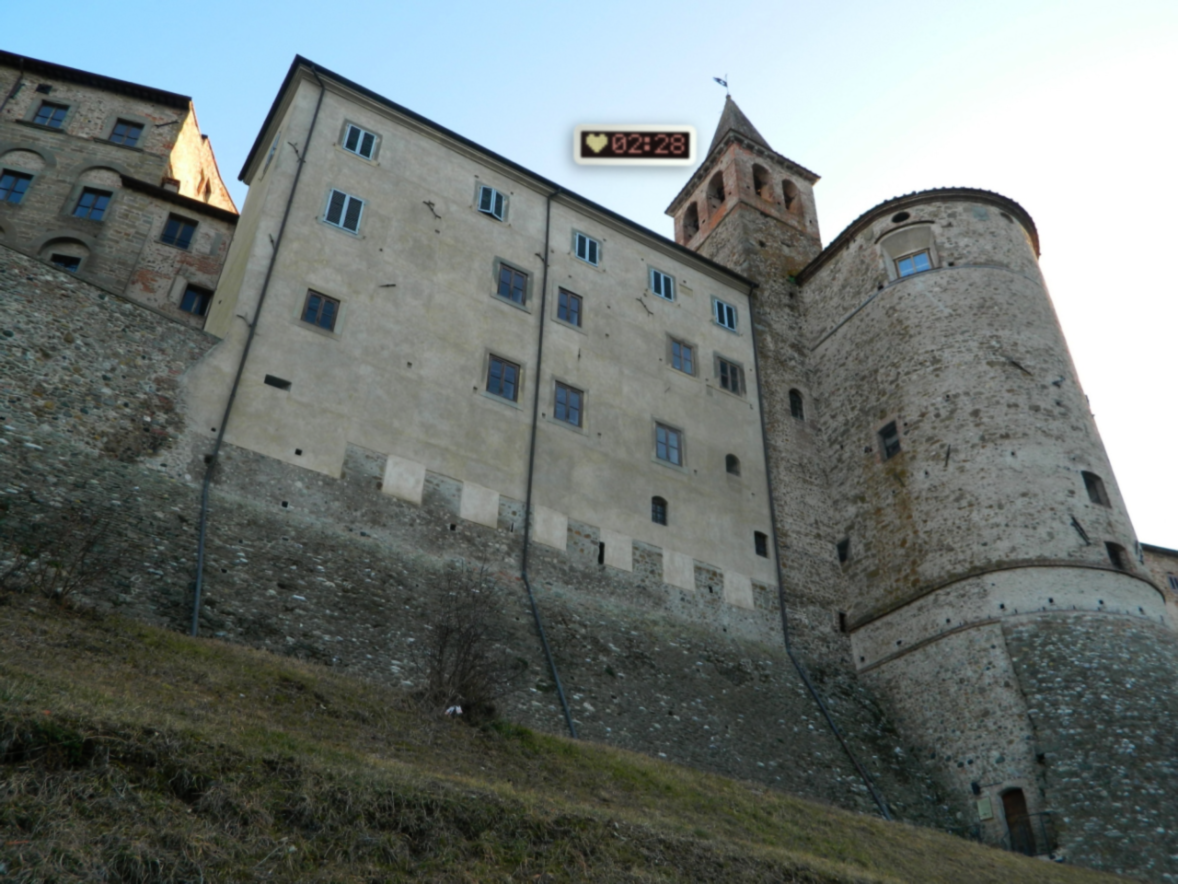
2:28
